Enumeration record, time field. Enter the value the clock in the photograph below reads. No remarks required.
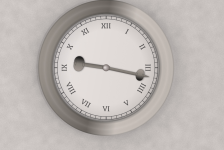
9:17
